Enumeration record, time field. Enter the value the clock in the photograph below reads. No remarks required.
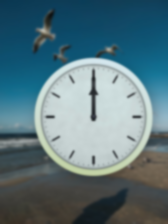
12:00
